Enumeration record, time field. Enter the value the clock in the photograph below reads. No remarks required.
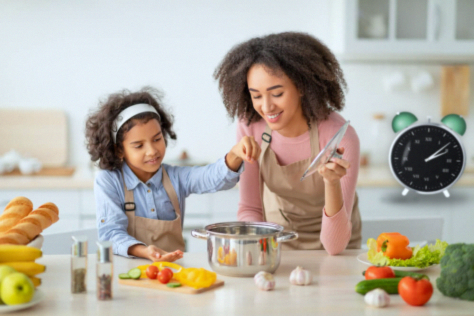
2:08
